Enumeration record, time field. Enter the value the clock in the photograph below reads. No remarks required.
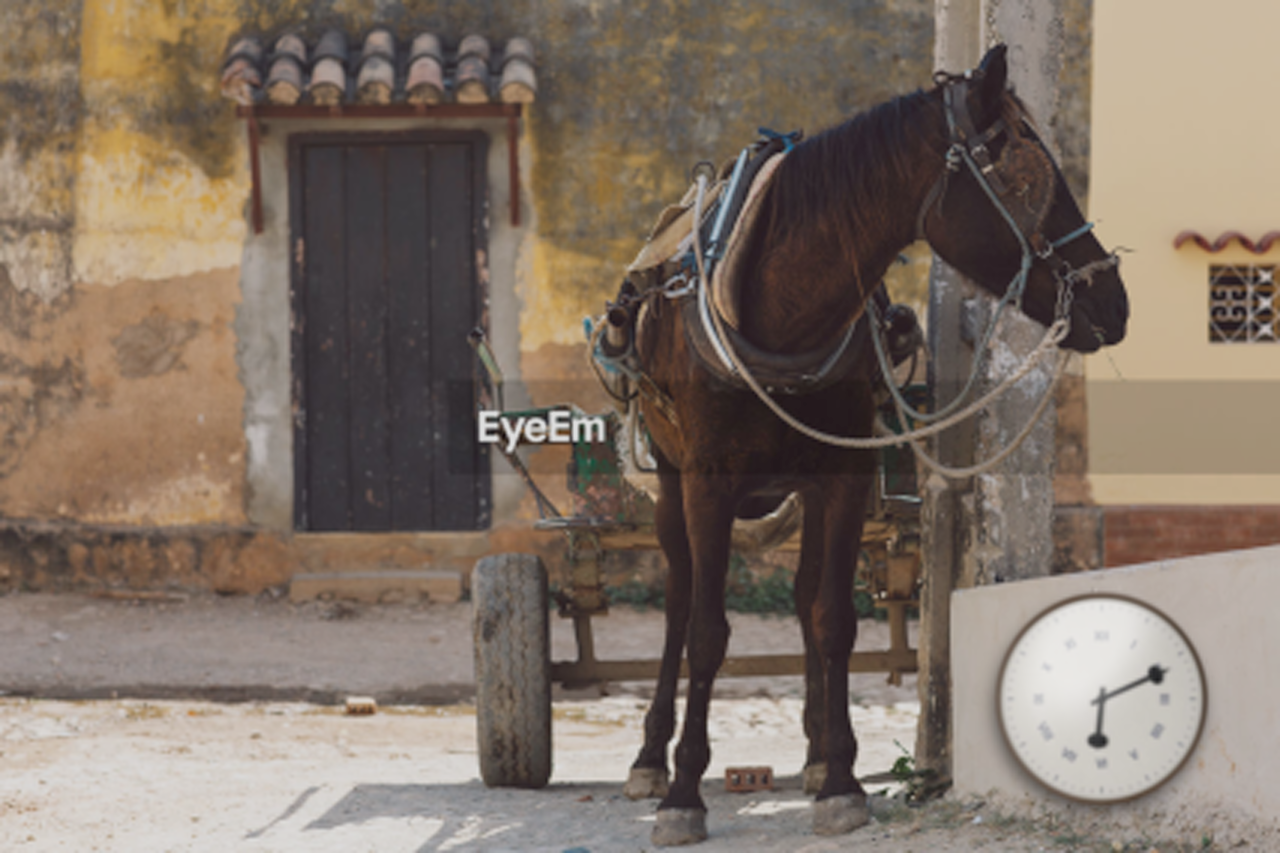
6:11
